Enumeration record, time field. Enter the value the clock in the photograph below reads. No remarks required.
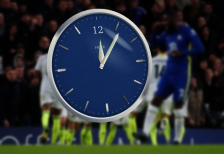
12:06
